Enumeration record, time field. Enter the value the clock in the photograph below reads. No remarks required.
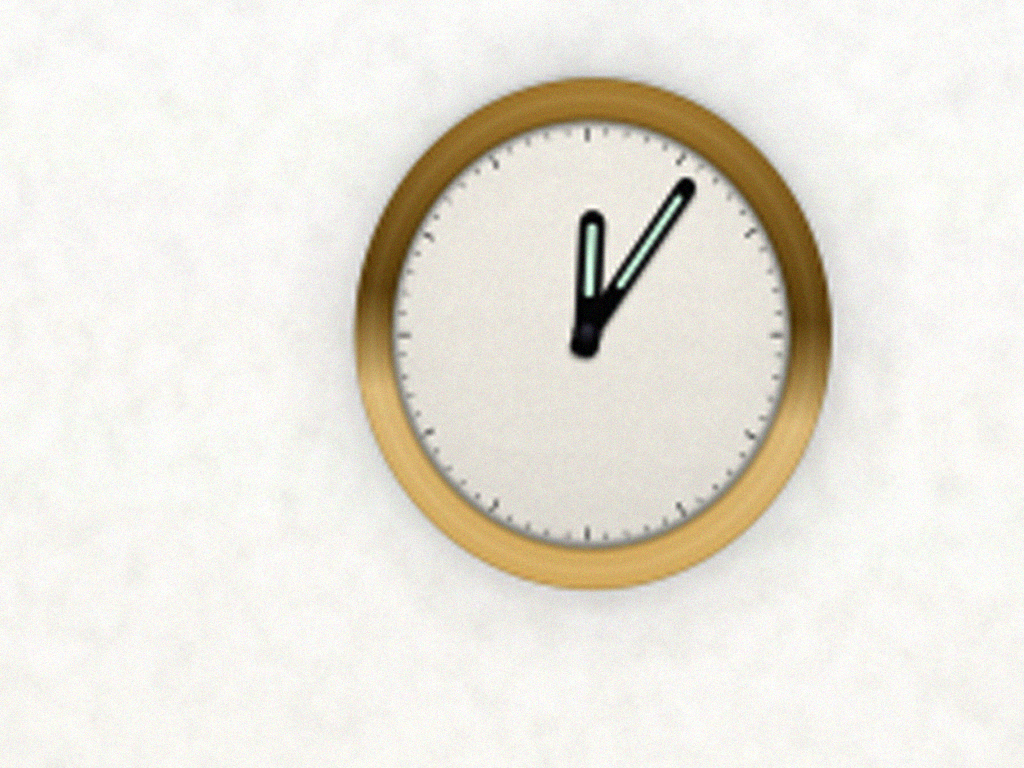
12:06
